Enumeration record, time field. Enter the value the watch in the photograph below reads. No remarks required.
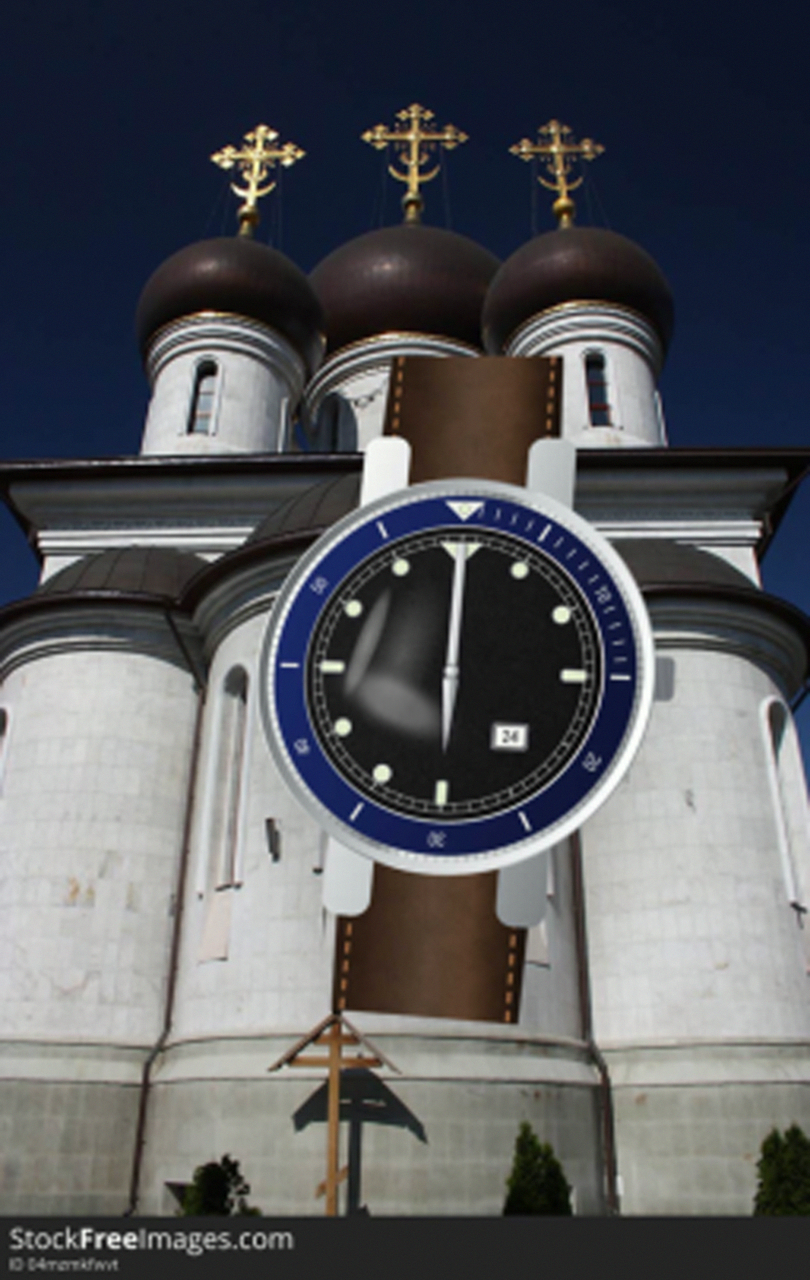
6:00
